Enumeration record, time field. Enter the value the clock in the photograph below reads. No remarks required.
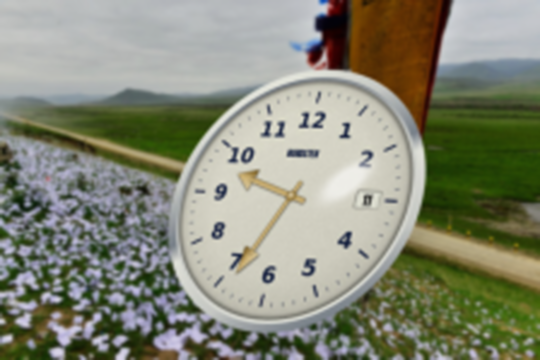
9:34
